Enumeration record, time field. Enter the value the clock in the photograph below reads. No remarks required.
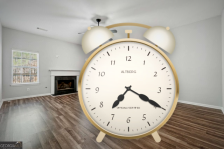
7:20
